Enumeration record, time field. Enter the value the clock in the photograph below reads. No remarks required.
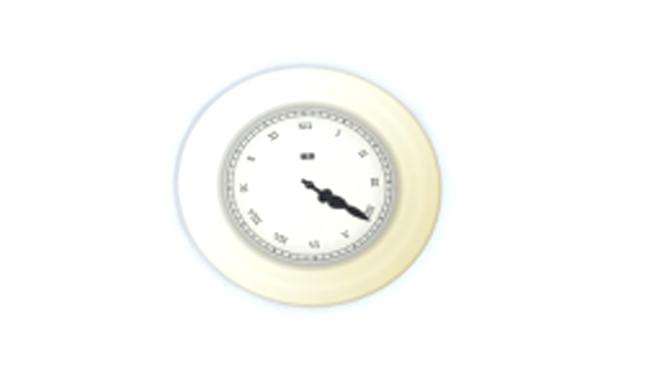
4:21
